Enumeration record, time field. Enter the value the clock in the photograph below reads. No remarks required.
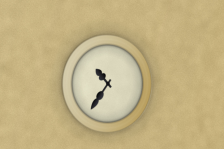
10:36
